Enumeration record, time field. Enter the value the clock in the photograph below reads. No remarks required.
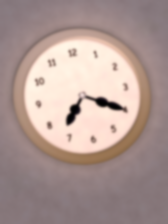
7:20
